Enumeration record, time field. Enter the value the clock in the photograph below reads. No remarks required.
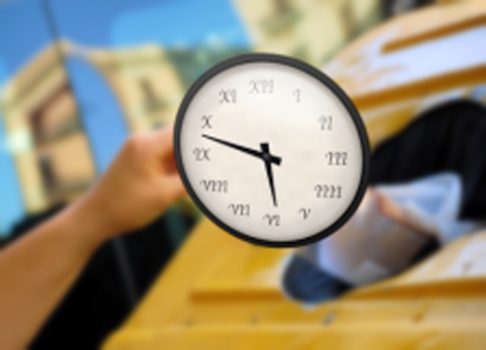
5:48
